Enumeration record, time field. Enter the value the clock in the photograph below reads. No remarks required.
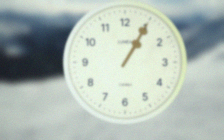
1:05
